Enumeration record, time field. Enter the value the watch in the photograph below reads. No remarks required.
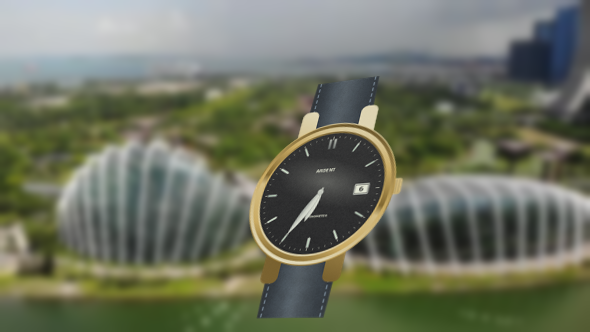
6:35
